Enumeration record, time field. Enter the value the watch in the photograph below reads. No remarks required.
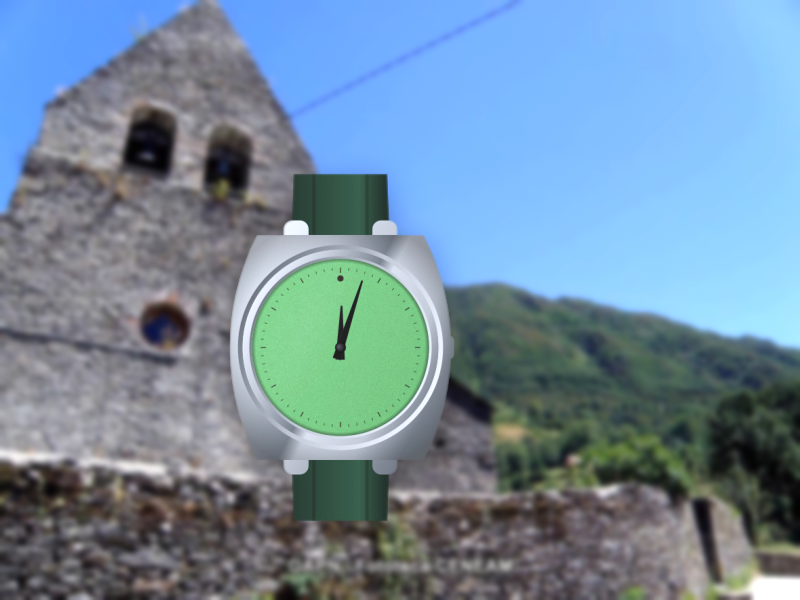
12:03
